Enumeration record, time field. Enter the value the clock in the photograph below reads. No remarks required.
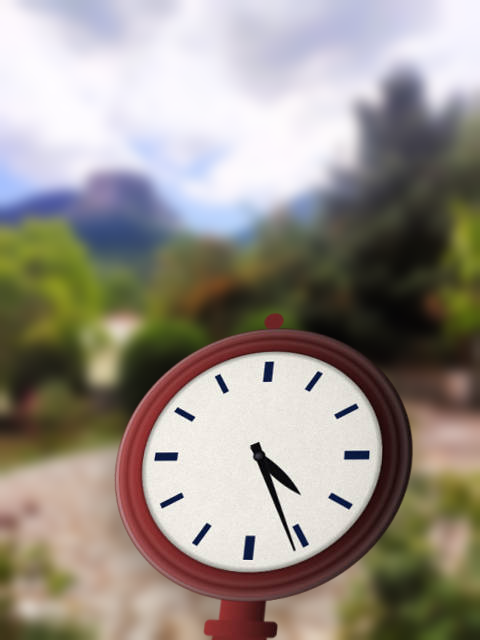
4:26
